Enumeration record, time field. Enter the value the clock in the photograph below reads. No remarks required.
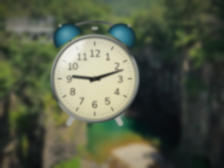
9:12
